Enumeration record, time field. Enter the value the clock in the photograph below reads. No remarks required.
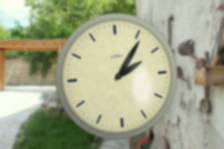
2:06
